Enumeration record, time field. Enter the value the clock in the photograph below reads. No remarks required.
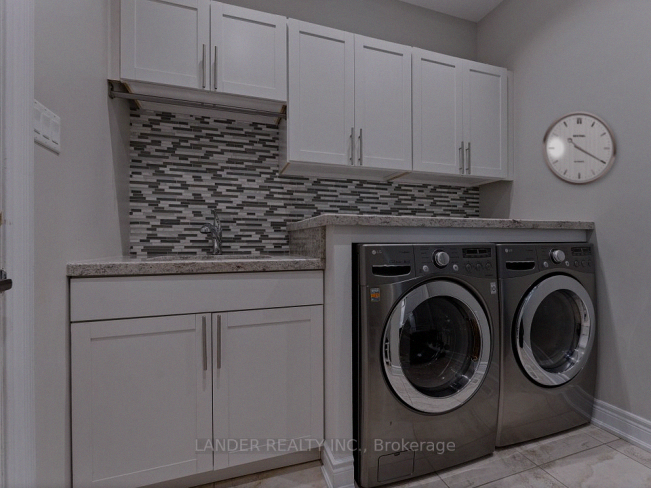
10:20
